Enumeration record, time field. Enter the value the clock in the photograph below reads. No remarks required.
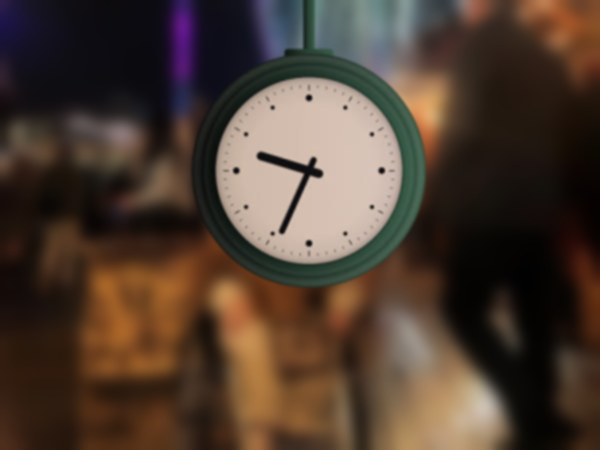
9:34
